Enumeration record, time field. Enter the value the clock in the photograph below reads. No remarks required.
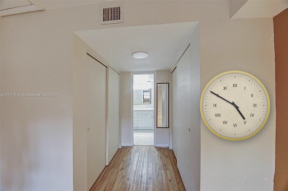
4:50
